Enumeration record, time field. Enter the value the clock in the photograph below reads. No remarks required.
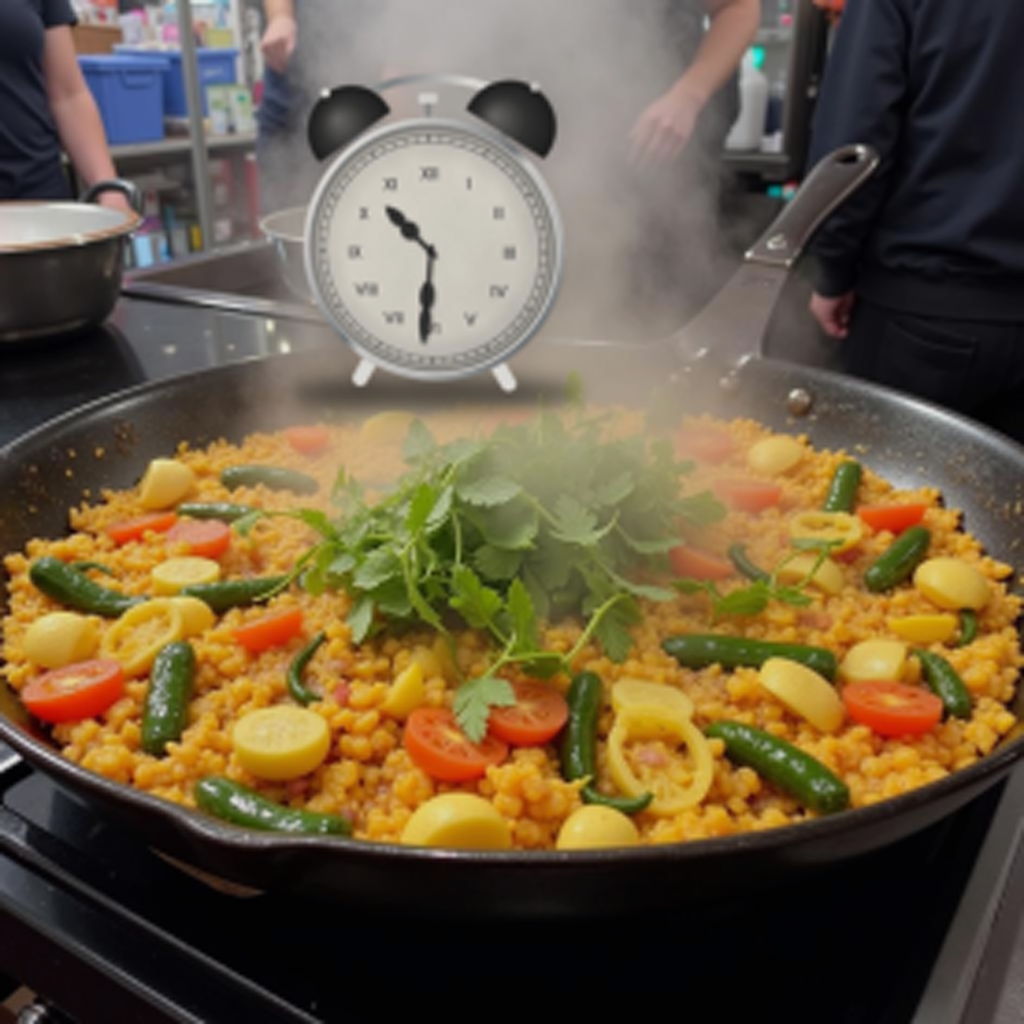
10:31
